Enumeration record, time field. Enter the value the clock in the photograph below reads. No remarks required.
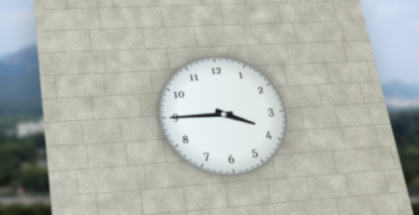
3:45
